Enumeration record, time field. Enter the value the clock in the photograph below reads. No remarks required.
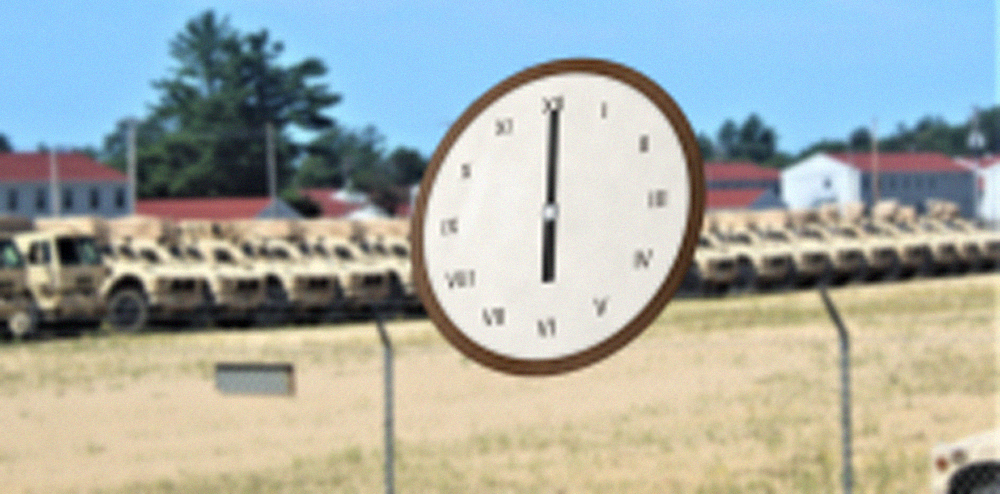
6:00
